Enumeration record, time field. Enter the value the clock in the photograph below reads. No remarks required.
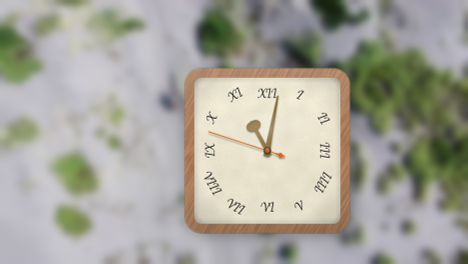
11:01:48
